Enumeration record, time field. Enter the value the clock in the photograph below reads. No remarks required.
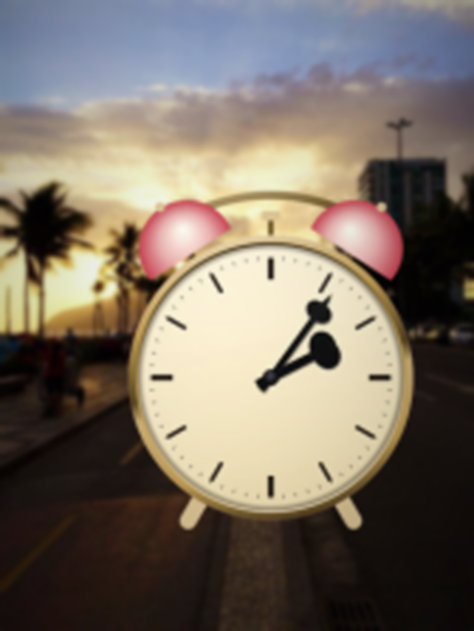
2:06
